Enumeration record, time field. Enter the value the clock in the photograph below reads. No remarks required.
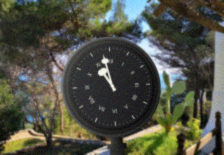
10:58
